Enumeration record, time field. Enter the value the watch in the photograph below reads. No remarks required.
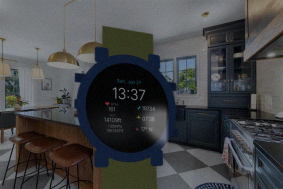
13:37
